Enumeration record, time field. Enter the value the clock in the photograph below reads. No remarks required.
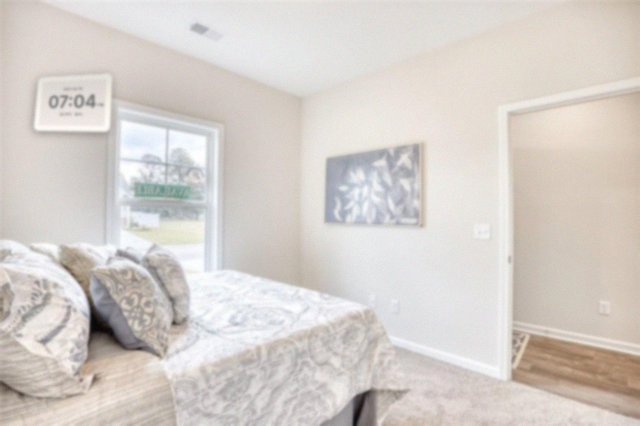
7:04
